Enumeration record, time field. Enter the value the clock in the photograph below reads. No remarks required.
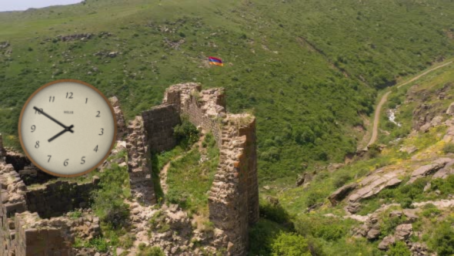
7:50
